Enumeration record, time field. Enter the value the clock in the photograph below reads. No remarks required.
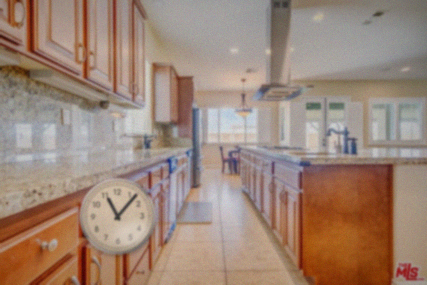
11:07
